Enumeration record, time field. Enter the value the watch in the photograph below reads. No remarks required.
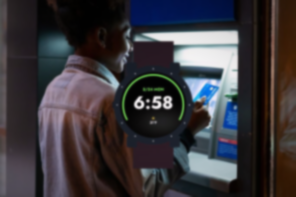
6:58
